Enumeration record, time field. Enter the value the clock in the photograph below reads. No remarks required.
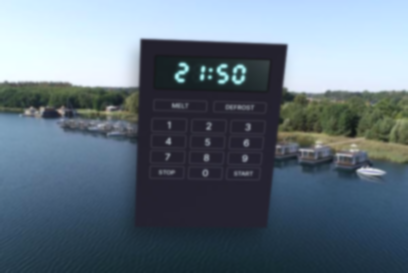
21:50
